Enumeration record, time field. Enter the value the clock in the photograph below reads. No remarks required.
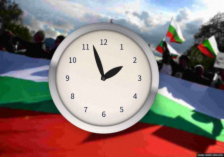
1:57
